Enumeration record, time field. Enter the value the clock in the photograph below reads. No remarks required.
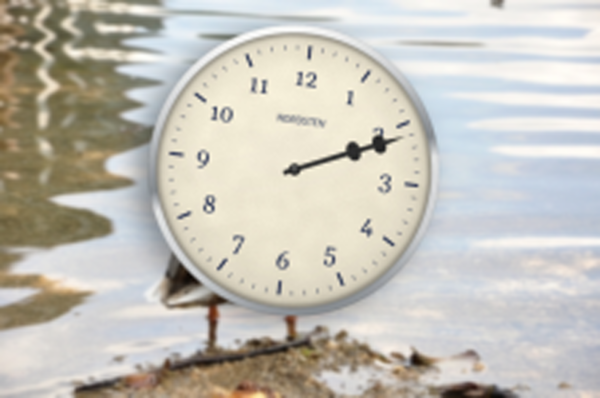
2:11
